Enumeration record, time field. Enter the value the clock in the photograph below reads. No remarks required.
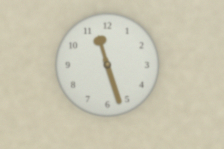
11:27
